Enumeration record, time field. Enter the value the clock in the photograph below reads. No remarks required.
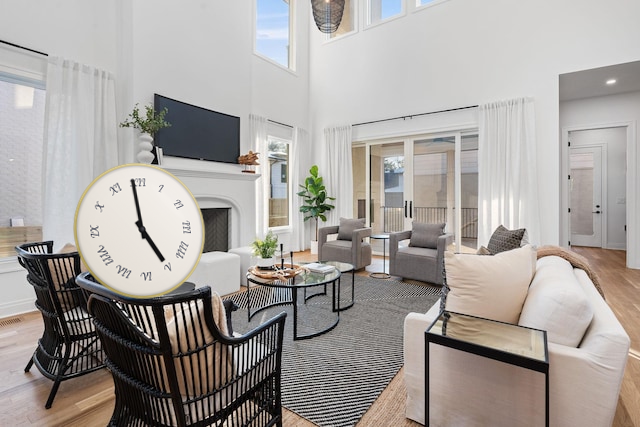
4:59
